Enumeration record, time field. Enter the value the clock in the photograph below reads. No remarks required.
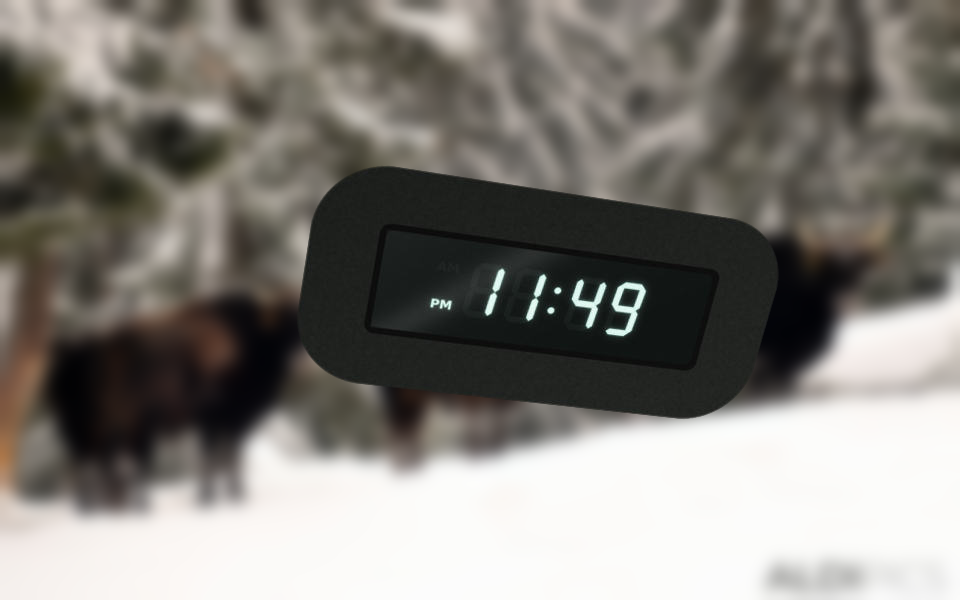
11:49
